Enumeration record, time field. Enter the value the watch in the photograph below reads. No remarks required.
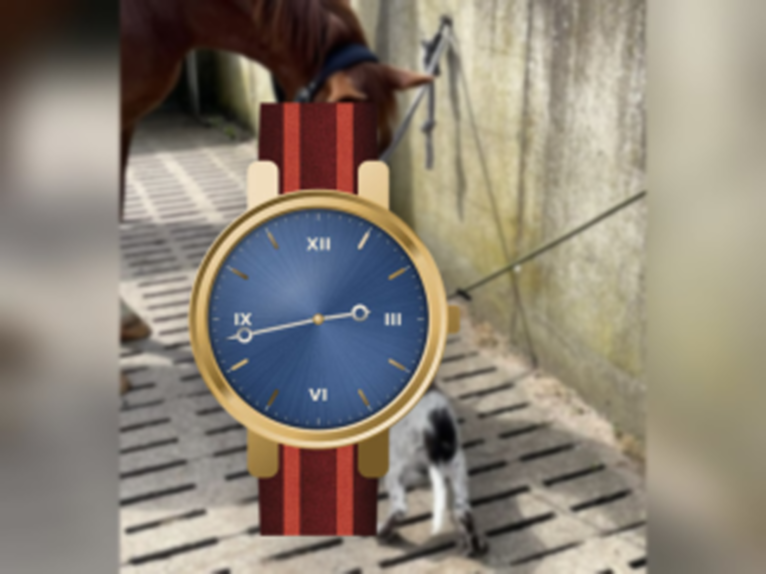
2:43
